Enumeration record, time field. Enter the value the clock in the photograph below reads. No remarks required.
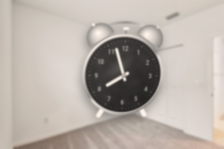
7:57
